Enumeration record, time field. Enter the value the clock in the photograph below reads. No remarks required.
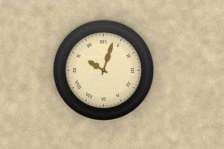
10:03
